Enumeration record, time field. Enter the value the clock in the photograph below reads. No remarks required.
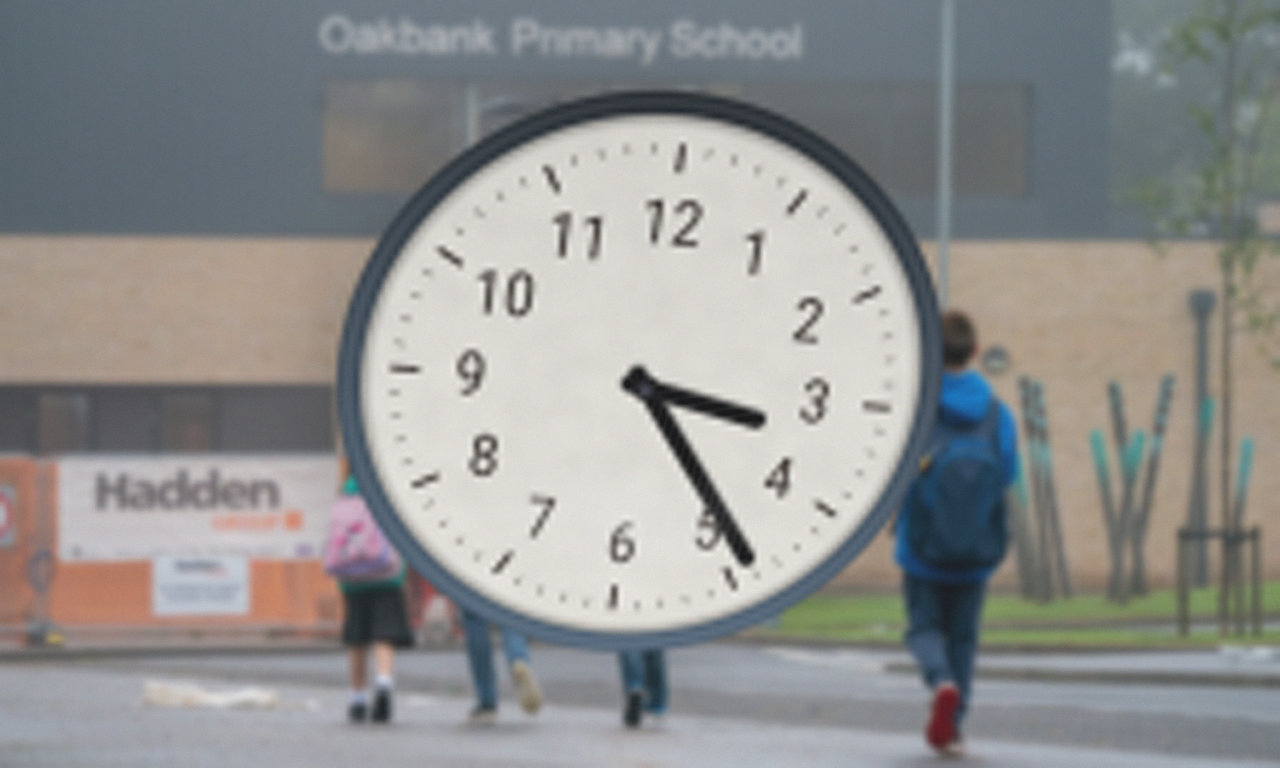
3:24
